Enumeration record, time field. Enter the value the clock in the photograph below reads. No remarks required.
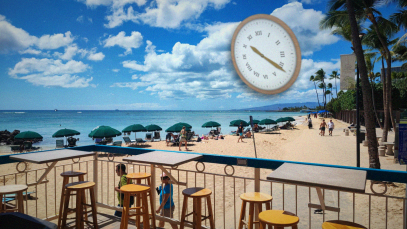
10:21
